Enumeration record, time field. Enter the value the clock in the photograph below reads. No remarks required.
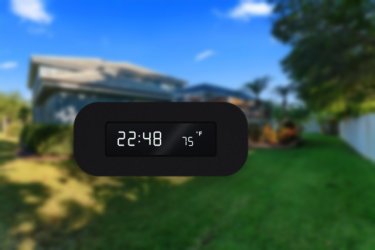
22:48
